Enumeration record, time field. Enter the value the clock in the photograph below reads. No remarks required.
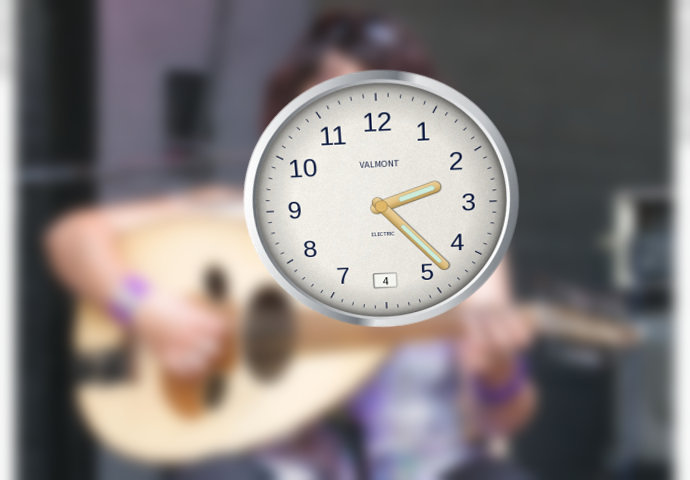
2:23
